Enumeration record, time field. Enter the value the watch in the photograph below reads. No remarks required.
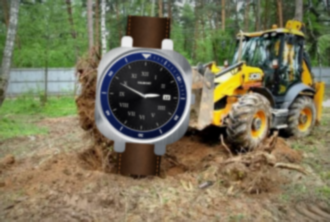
2:49
